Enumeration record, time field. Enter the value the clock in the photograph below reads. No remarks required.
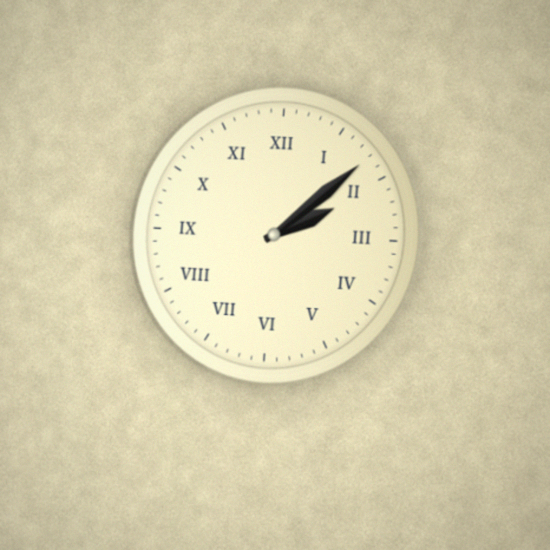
2:08
